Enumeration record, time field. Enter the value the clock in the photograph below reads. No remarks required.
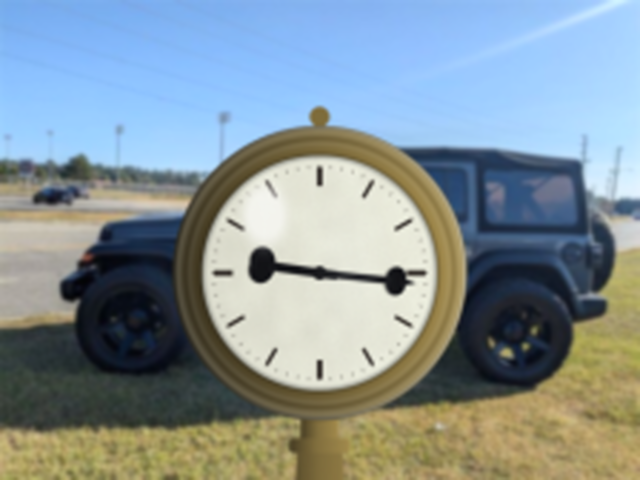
9:16
